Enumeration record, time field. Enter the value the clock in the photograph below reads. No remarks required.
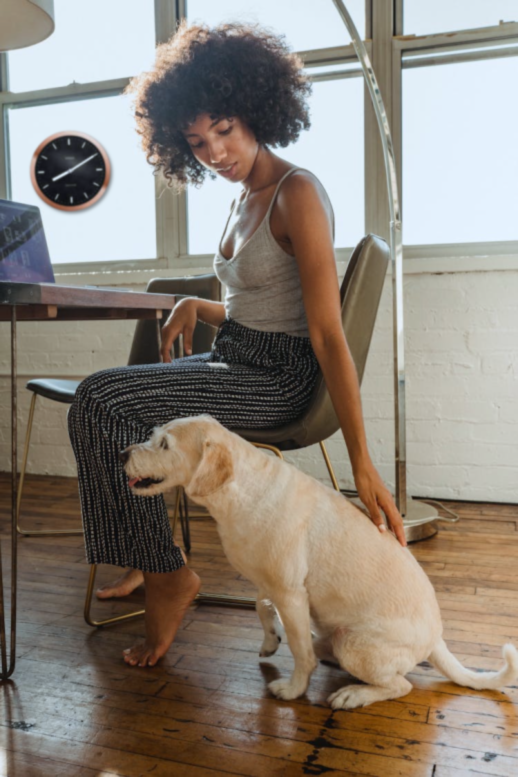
8:10
